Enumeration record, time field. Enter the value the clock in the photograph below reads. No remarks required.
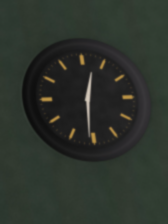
12:31
